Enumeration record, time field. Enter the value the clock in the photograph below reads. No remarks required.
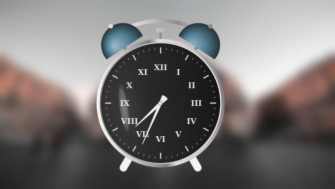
7:34
